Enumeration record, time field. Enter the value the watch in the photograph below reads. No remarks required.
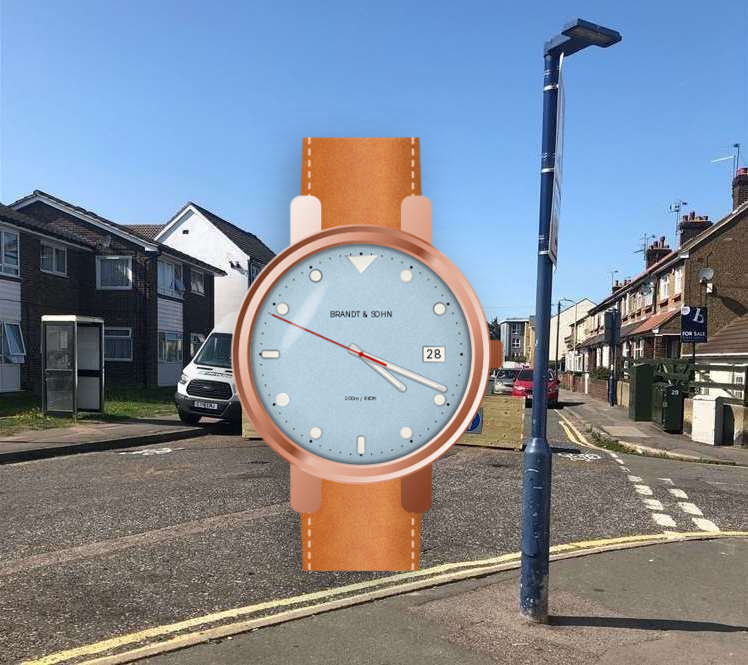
4:18:49
